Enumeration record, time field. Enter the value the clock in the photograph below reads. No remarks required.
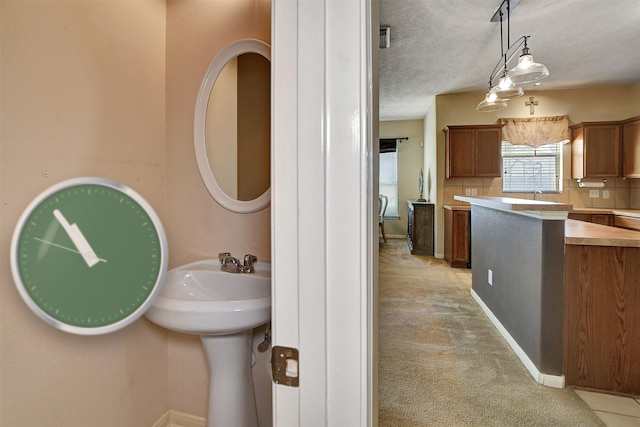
10:53:48
